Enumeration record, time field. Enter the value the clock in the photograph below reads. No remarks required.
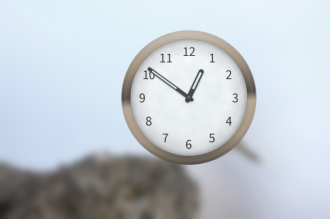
12:51
